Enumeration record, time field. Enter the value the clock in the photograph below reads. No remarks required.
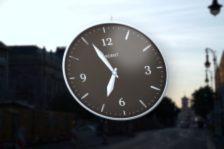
6:56
